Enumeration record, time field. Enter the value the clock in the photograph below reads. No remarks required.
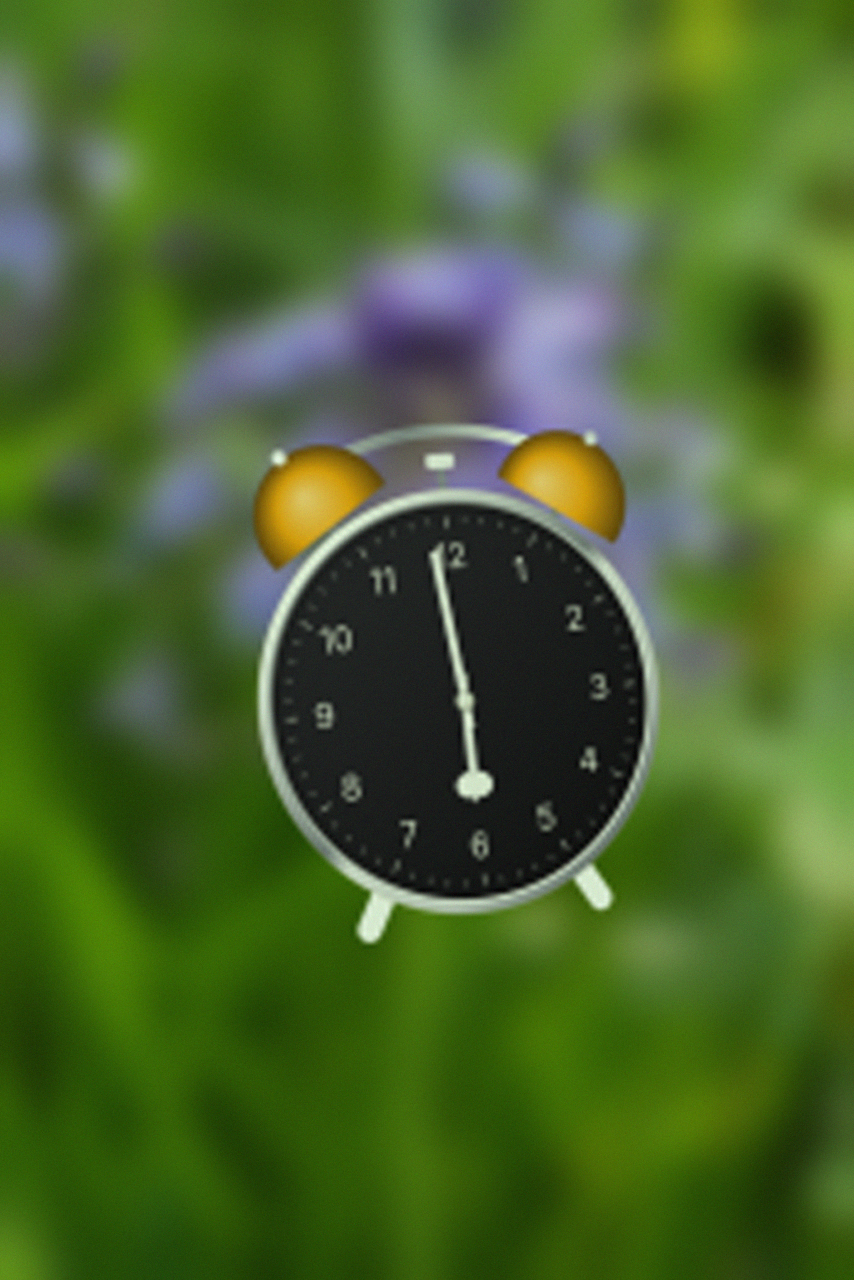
5:59
